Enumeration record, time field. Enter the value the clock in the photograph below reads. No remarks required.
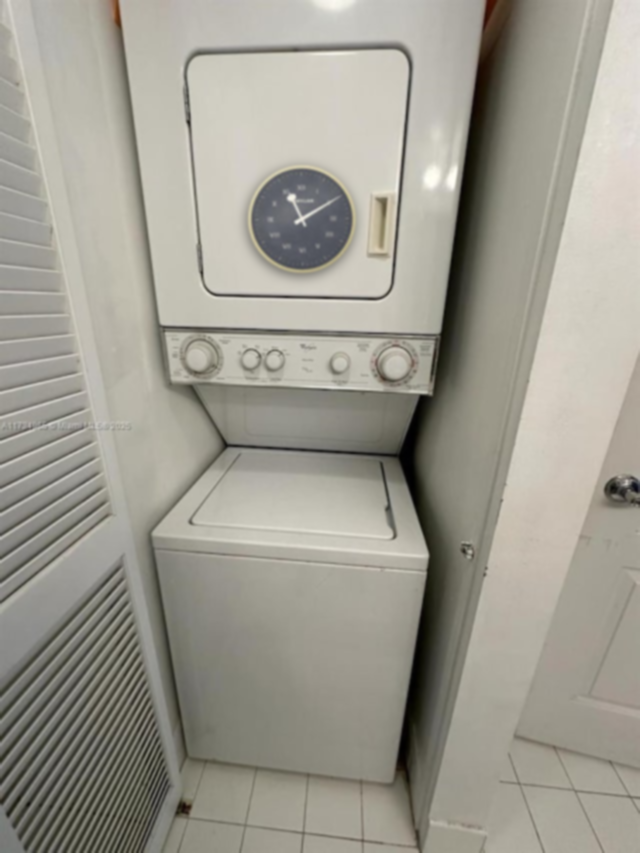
11:10
